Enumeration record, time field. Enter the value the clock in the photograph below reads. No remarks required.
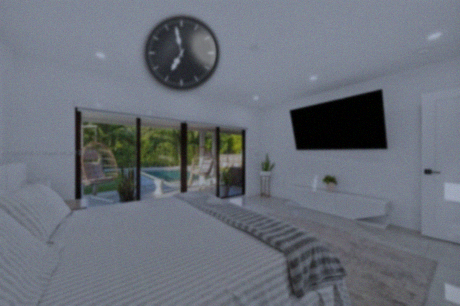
6:58
